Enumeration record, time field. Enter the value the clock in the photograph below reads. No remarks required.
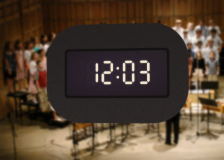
12:03
